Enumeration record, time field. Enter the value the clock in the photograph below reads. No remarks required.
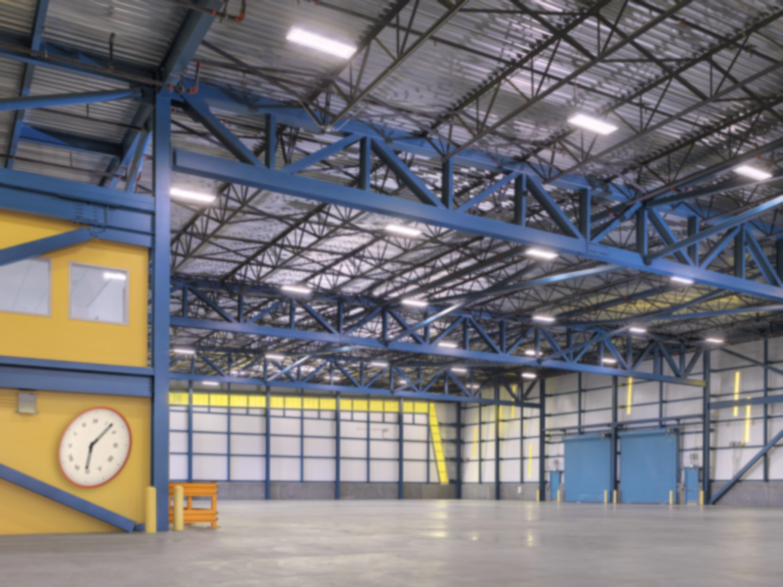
6:07
